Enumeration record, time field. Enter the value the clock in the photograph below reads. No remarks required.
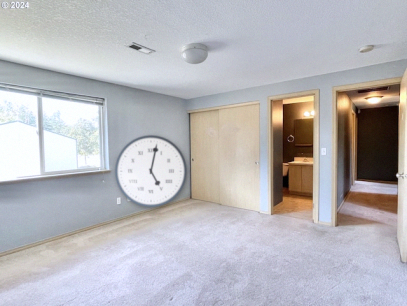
5:02
